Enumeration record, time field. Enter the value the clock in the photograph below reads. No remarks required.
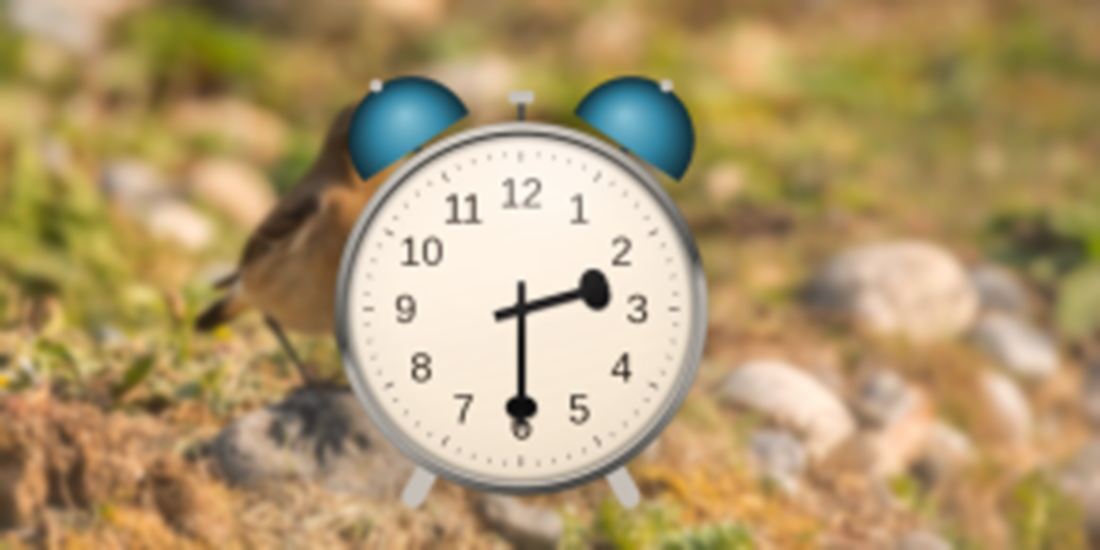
2:30
